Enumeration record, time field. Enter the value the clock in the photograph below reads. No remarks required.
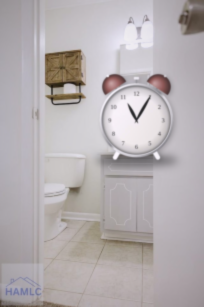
11:05
